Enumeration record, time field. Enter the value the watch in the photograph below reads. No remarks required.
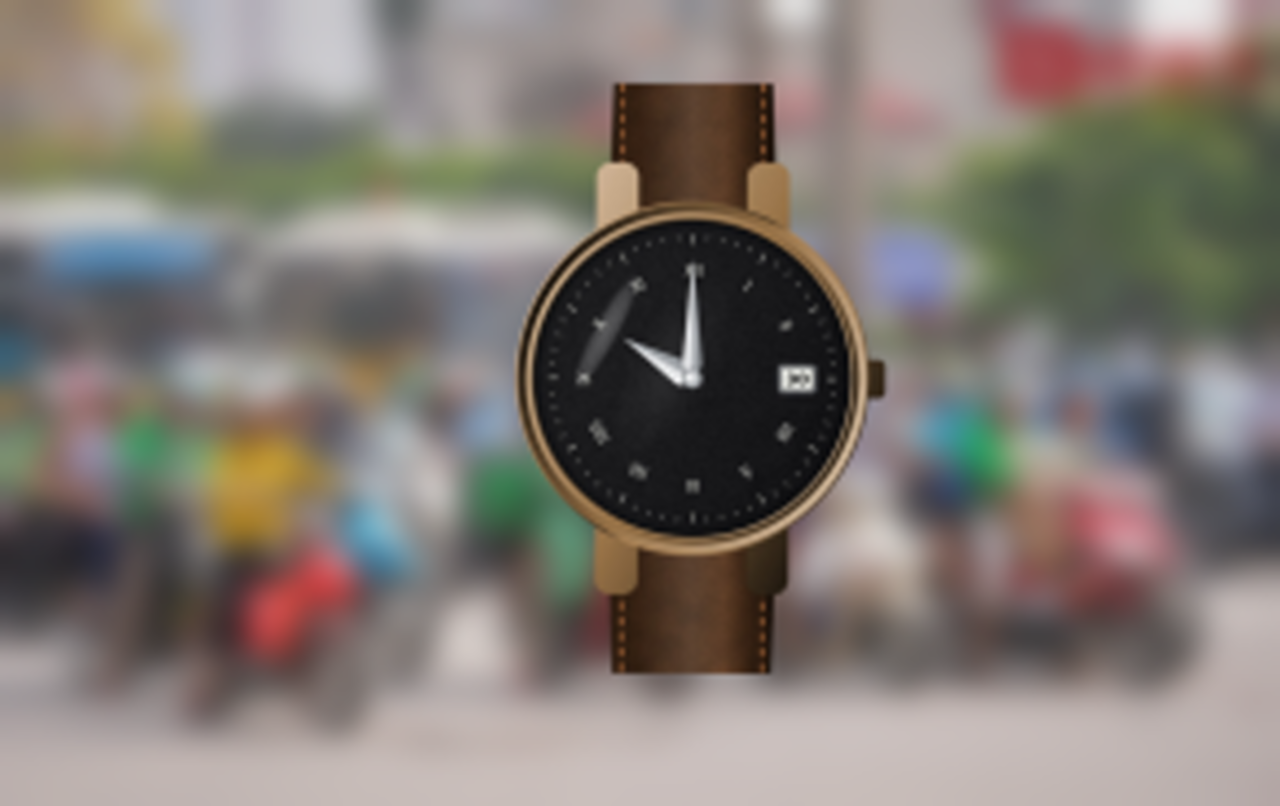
10:00
